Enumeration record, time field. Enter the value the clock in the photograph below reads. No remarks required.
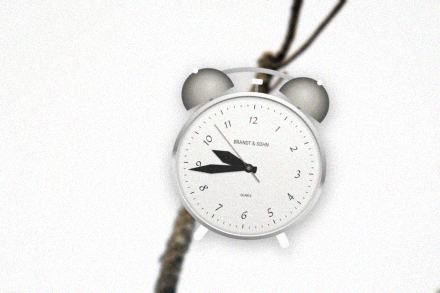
9:43:53
